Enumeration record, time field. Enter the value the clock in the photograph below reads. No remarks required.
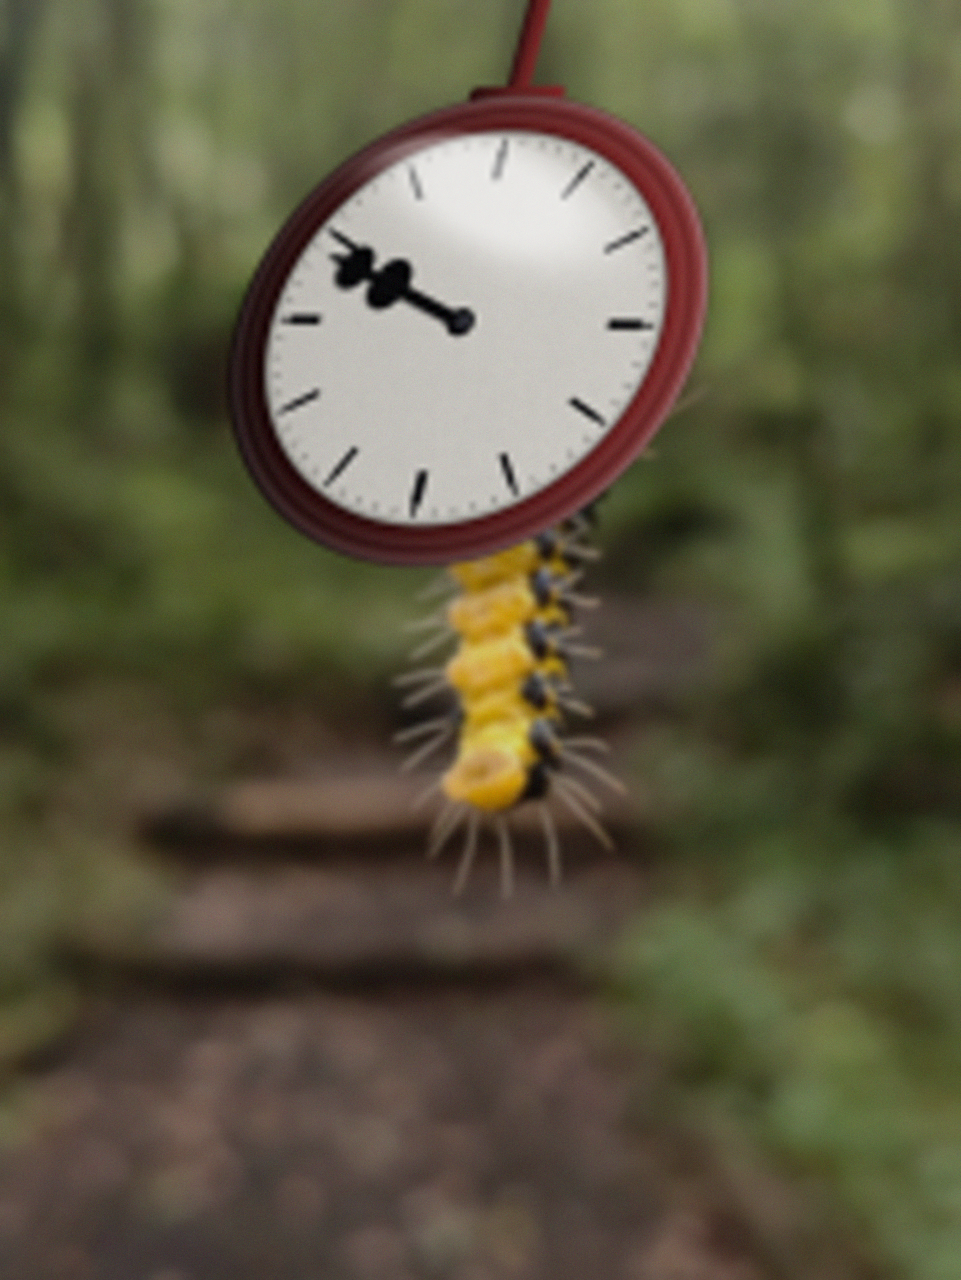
9:49
